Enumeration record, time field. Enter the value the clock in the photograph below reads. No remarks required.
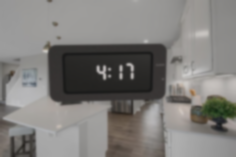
4:17
